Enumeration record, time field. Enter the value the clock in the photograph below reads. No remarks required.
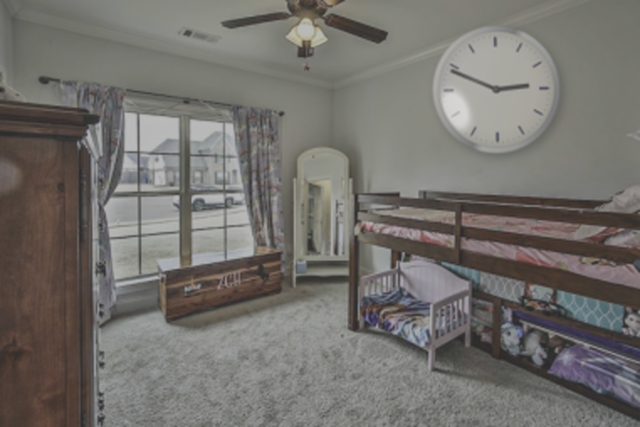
2:49
